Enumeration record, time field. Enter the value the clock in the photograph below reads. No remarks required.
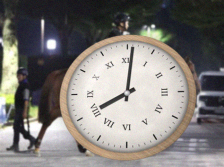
8:01
